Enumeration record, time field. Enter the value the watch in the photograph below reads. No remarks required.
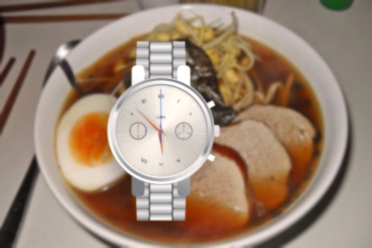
5:52
